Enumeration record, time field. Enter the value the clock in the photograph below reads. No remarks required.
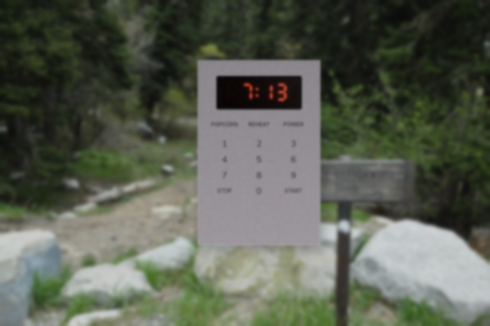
7:13
